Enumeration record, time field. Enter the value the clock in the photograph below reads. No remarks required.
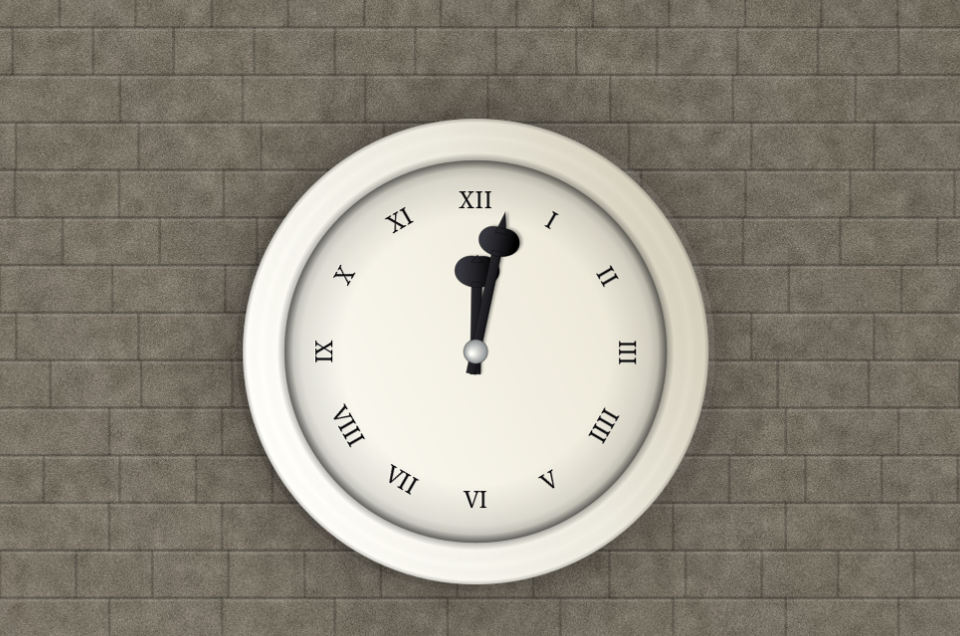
12:02
